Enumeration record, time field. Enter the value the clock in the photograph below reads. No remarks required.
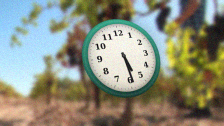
5:29
